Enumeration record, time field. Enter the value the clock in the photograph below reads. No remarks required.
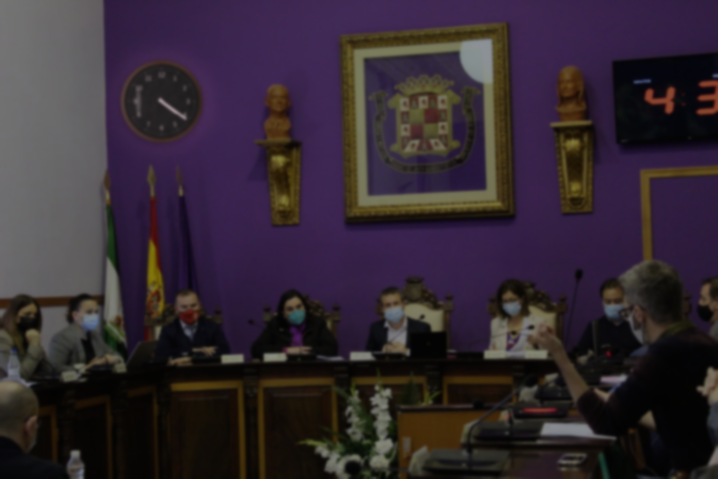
4:21
